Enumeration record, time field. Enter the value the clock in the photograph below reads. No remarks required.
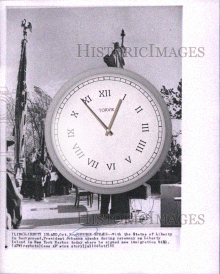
12:54
